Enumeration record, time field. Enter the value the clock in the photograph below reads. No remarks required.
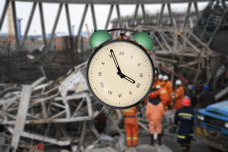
3:56
